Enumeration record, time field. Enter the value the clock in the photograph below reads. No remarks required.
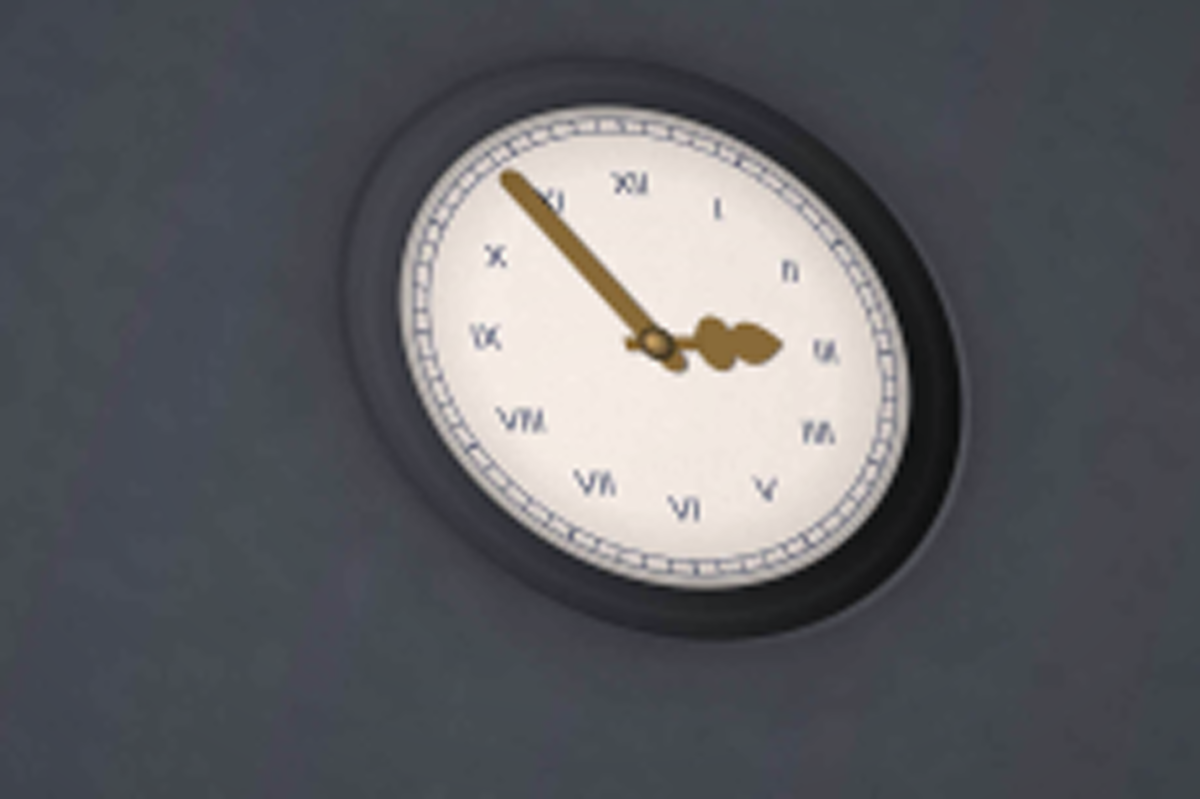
2:54
